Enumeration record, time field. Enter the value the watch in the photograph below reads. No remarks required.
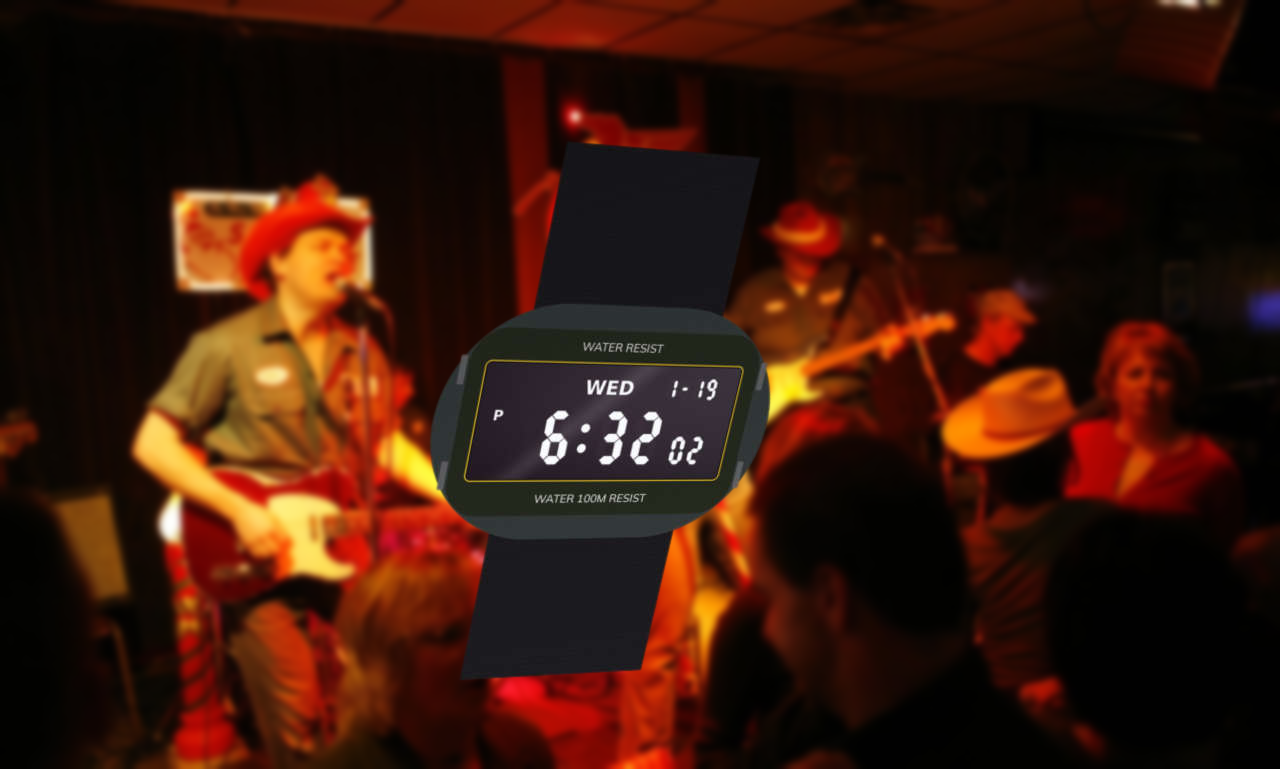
6:32:02
